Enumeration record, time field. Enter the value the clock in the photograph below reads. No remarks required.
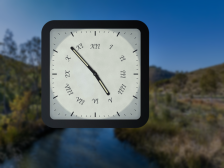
4:53
